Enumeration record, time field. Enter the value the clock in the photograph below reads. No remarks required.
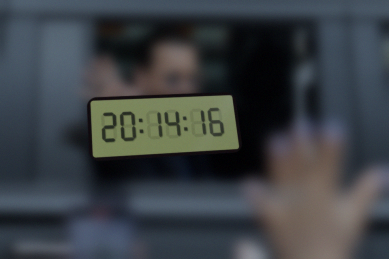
20:14:16
